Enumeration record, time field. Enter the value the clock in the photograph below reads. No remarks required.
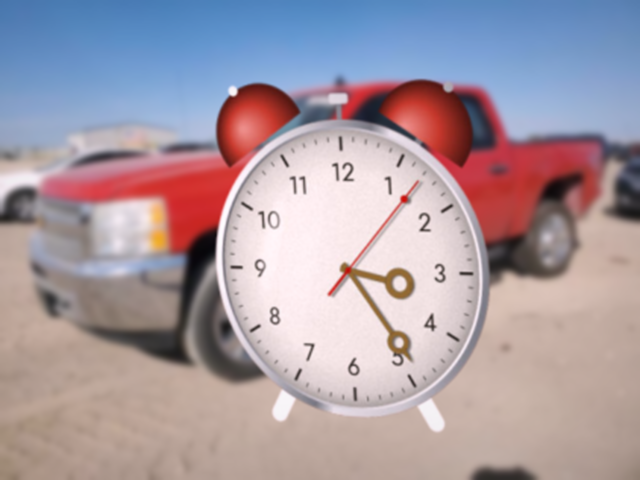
3:24:07
